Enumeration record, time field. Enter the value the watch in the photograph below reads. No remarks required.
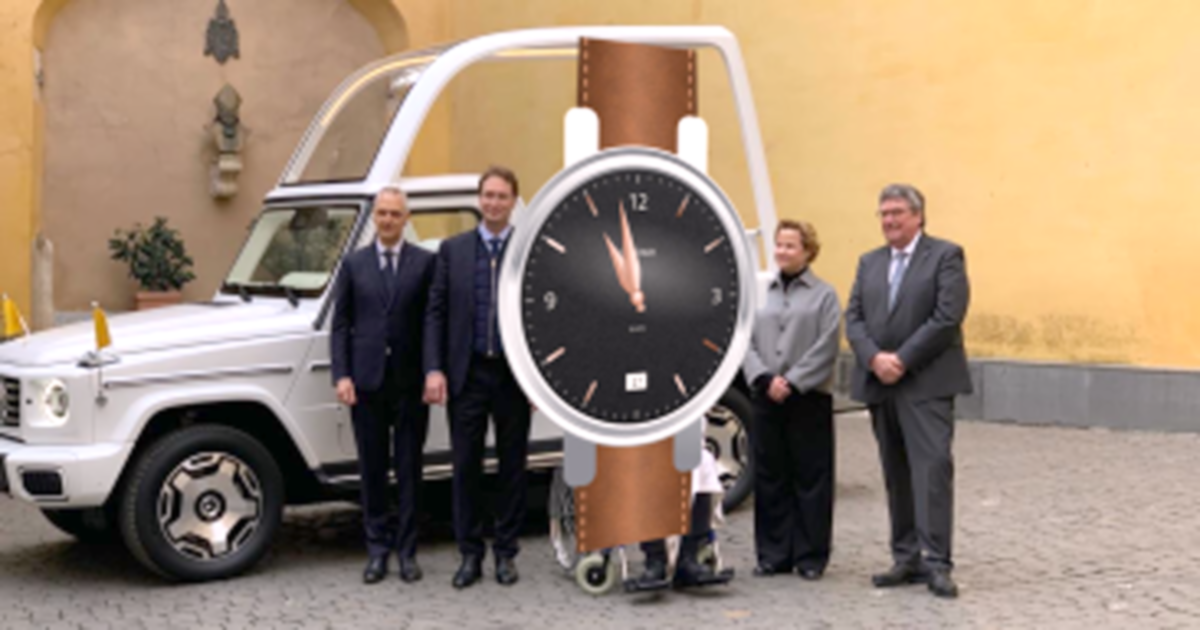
10:58
